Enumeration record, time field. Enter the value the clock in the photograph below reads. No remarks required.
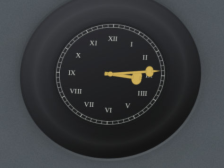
3:14
